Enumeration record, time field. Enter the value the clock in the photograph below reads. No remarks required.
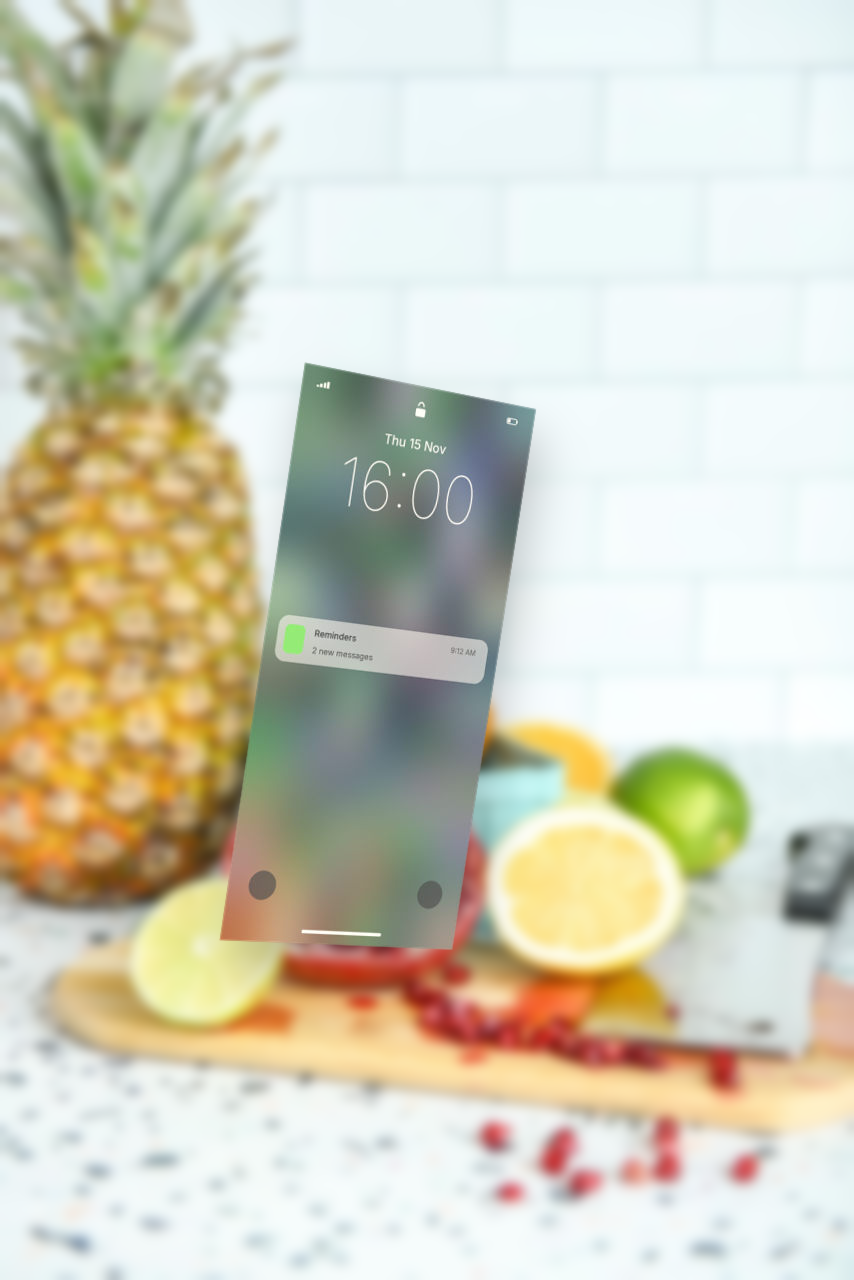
16:00
